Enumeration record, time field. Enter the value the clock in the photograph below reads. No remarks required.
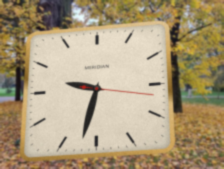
9:32:17
